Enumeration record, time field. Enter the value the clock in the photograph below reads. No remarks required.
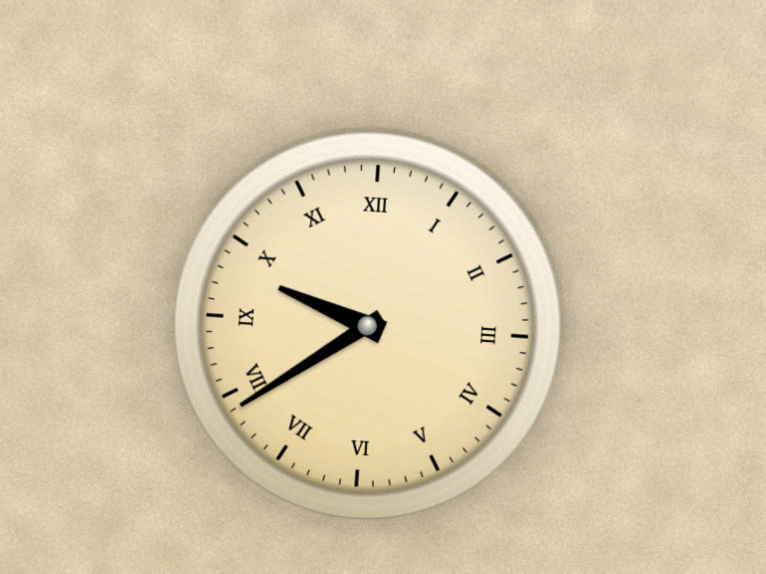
9:39
